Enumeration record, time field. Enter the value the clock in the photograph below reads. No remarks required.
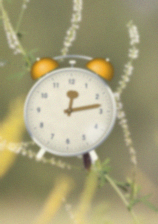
12:13
